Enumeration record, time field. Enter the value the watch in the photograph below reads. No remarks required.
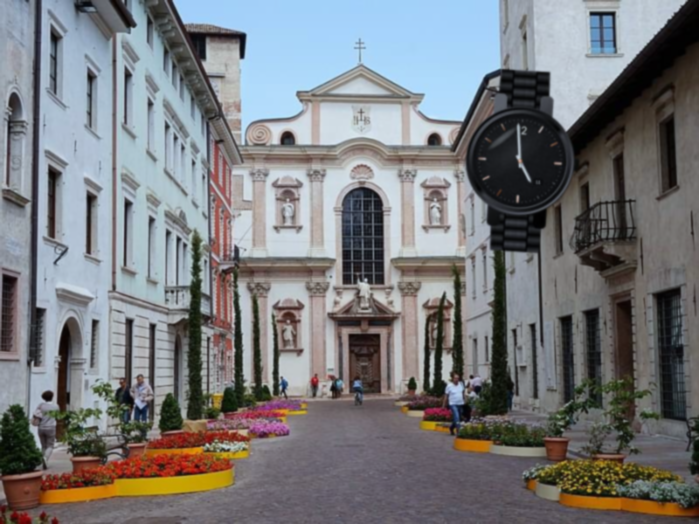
4:59
